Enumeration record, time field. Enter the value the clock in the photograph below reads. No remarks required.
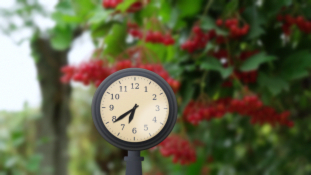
6:39
